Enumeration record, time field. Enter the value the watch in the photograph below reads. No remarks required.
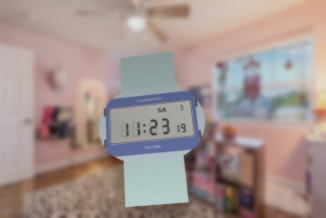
11:23:19
